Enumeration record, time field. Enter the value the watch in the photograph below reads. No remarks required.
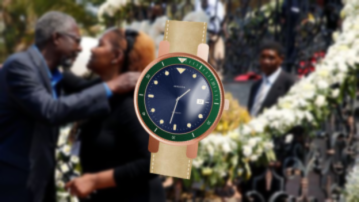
1:32
